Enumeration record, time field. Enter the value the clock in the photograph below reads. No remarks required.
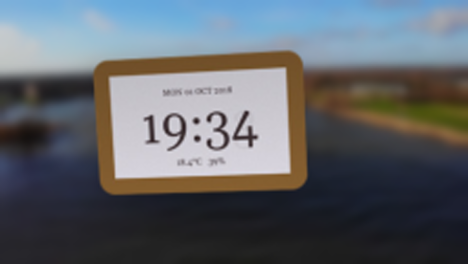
19:34
